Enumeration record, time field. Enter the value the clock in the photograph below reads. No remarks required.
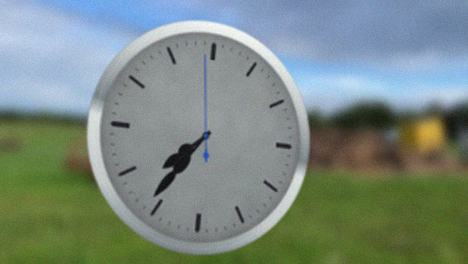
7:35:59
